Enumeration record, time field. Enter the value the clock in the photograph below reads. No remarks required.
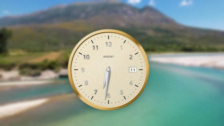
6:31
